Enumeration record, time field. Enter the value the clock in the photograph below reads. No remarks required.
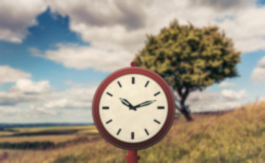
10:12
